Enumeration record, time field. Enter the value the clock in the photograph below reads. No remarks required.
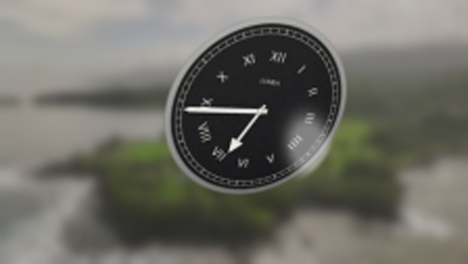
6:44
